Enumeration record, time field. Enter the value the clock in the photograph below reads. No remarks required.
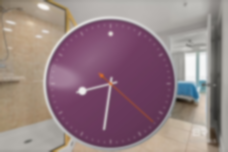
8:31:22
